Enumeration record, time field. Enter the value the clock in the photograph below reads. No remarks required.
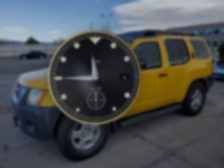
11:45
